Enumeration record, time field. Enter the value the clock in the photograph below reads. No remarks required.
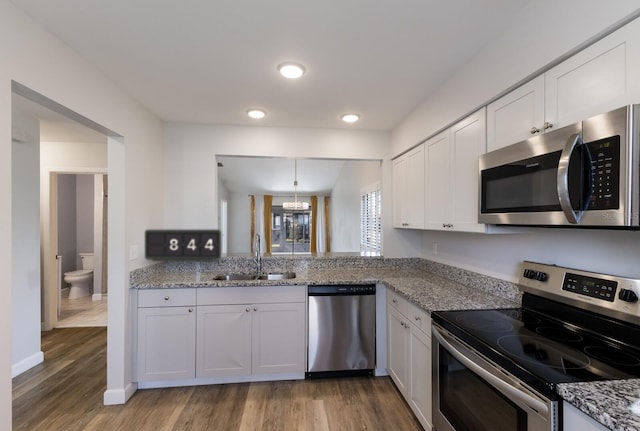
8:44
